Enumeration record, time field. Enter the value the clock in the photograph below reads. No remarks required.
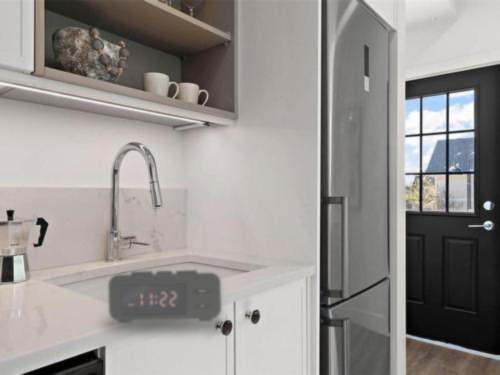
11:22
